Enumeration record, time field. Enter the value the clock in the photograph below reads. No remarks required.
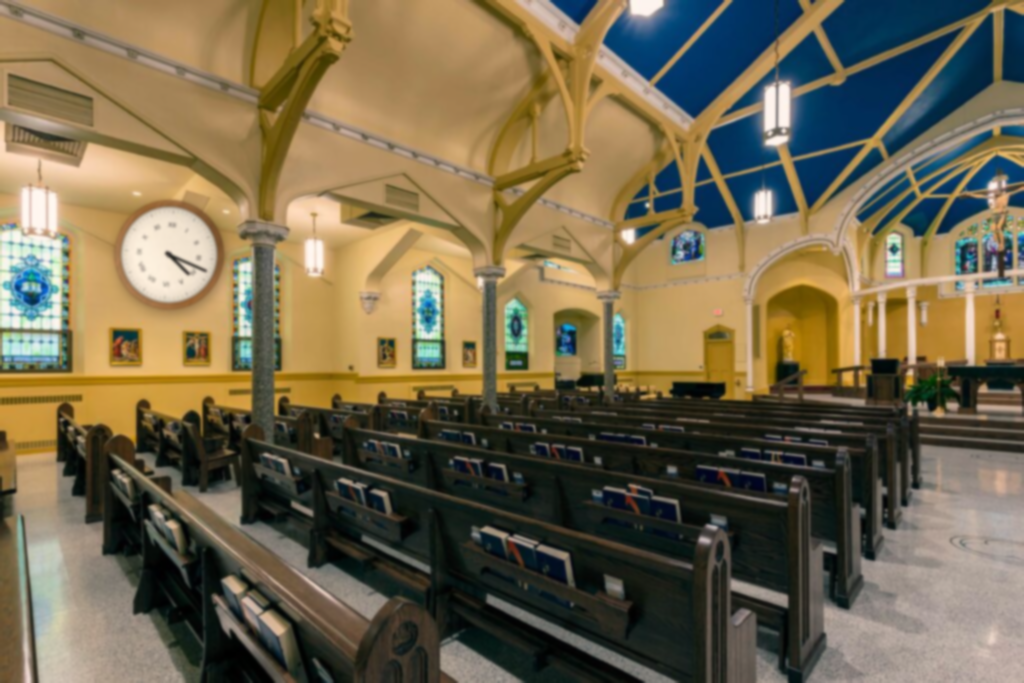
4:18
